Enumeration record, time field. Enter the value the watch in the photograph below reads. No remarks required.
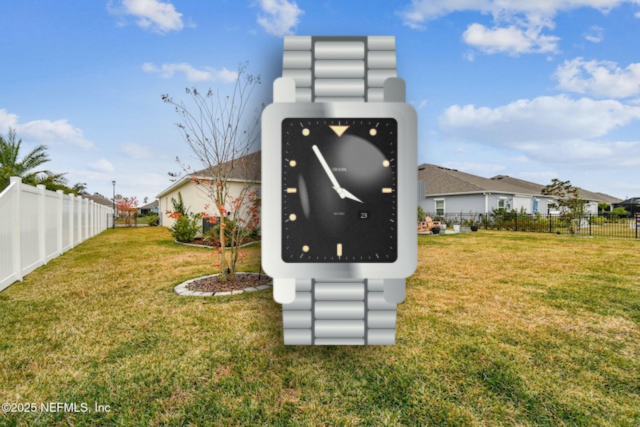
3:55
